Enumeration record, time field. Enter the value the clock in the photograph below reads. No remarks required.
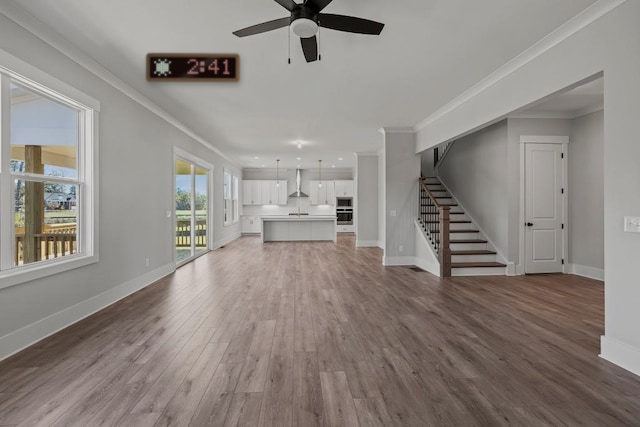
2:41
